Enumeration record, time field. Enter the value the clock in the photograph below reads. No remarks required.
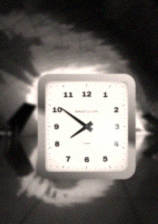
7:51
